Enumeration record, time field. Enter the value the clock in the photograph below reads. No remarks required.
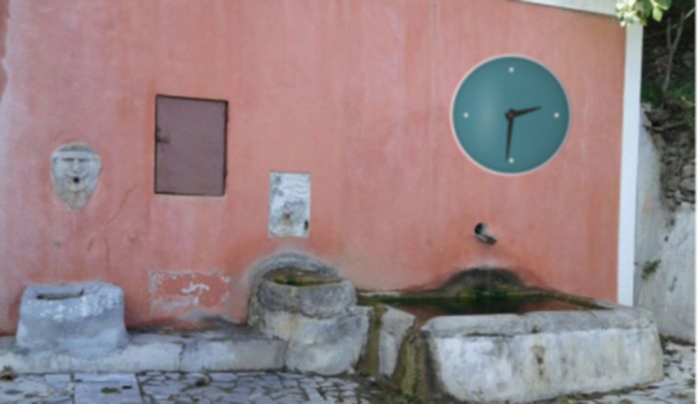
2:31
